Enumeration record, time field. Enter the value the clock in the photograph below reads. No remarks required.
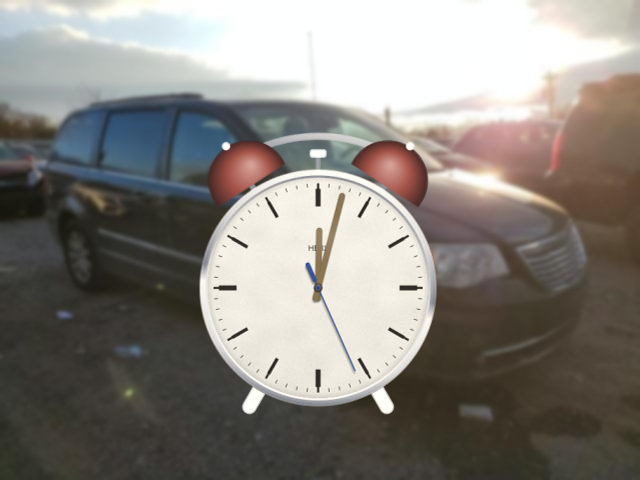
12:02:26
